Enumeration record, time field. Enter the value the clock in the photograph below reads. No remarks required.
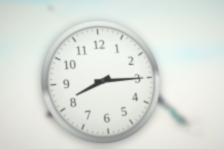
8:15
